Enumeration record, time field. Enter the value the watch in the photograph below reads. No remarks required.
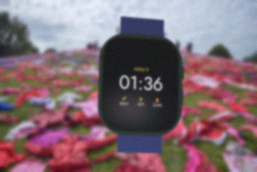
1:36
